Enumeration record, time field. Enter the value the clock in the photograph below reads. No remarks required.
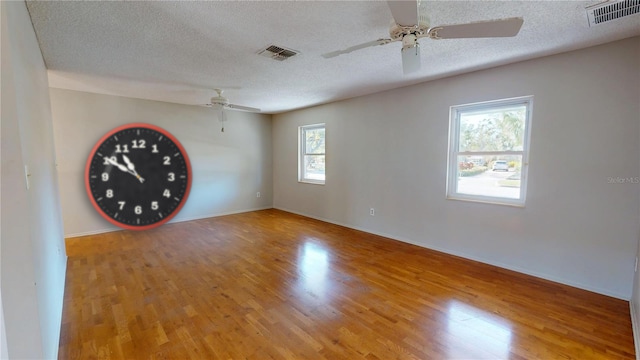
10:50
